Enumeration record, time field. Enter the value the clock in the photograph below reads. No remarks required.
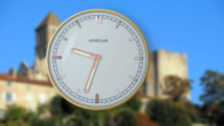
9:33
